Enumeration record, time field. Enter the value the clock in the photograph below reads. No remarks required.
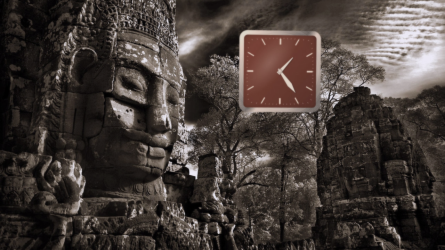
1:24
